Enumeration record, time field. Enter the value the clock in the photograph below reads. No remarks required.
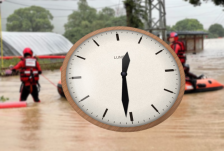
12:31
